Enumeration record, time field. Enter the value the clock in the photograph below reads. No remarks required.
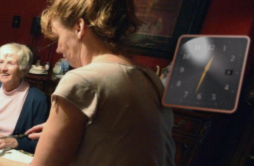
12:32
